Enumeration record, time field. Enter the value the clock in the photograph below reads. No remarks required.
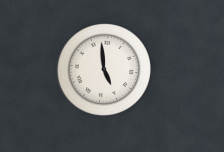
4:58
